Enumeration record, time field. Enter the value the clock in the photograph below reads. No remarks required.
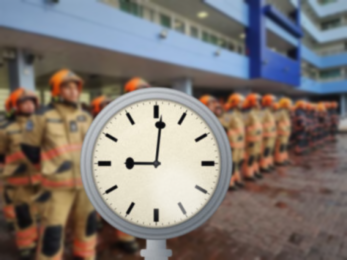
9:01
